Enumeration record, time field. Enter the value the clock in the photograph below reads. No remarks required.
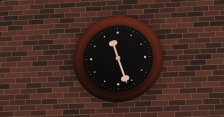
11:27
